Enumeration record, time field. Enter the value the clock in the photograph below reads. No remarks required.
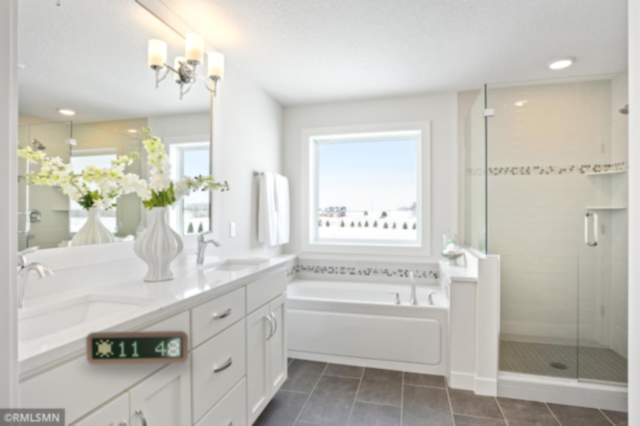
11:48
